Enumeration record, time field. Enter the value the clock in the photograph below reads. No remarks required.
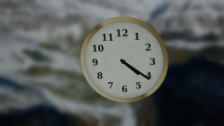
4:21
